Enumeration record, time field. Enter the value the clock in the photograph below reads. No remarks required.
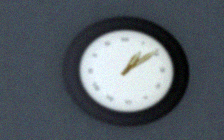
1:09
